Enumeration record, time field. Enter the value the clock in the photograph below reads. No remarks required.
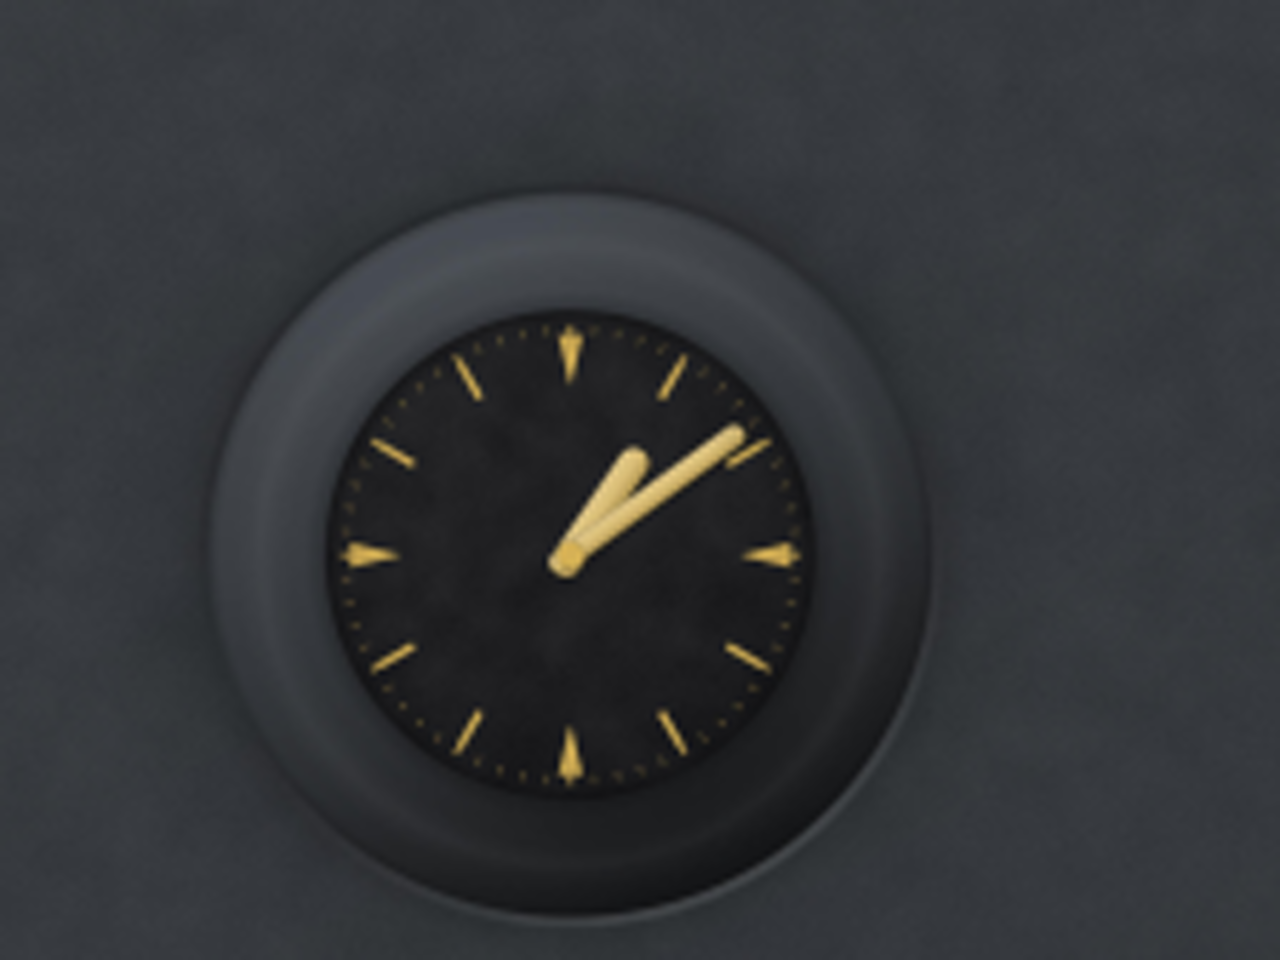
1:09
